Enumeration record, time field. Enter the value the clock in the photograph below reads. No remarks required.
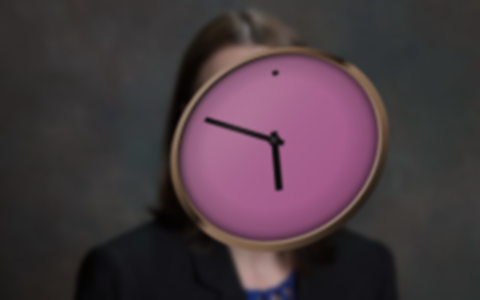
5:49
